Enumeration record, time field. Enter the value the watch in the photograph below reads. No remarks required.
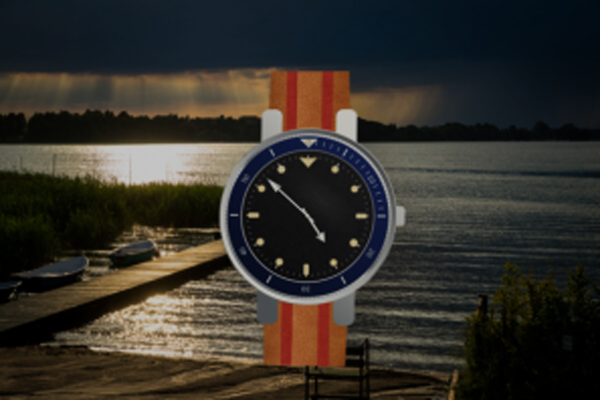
4:52
